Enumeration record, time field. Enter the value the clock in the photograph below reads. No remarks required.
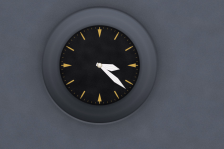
3:22
